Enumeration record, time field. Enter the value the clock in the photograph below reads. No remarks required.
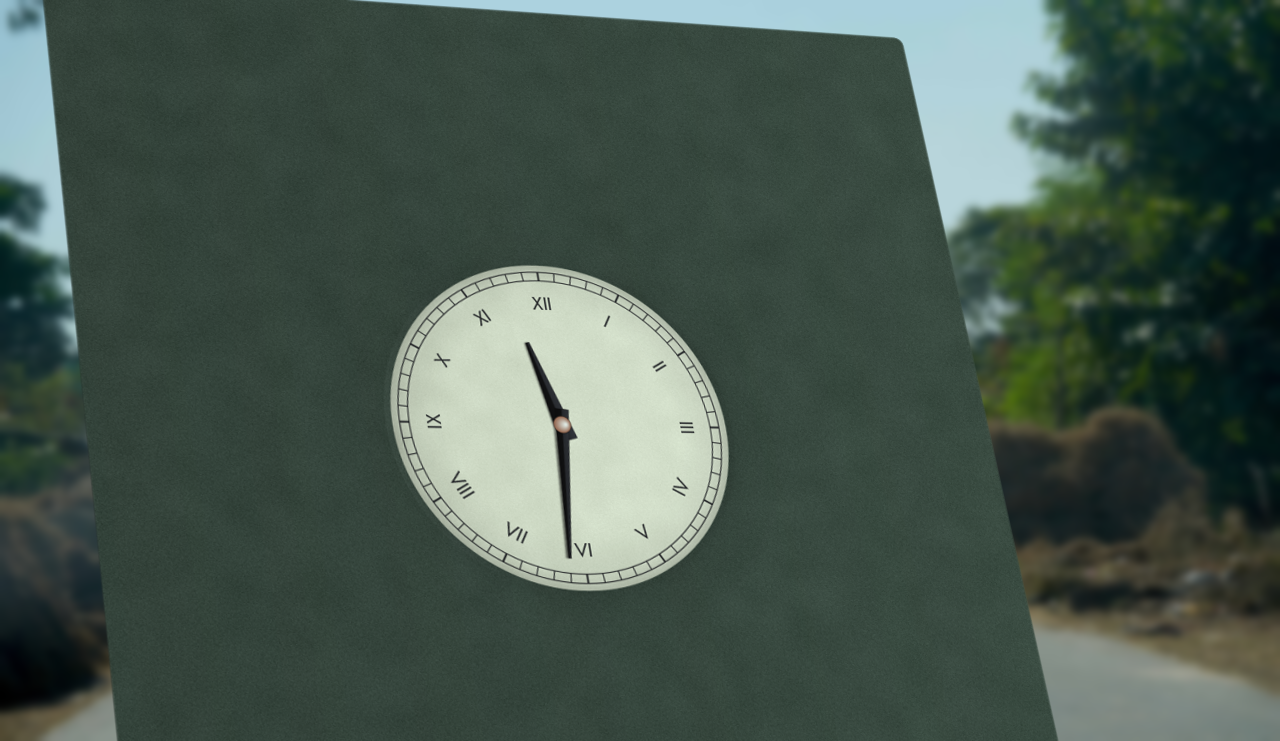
11:31
